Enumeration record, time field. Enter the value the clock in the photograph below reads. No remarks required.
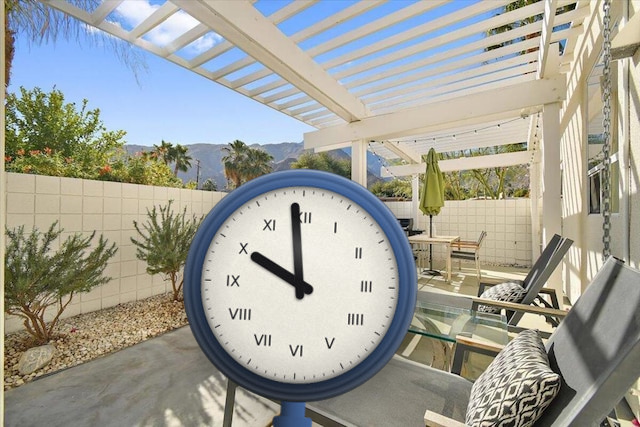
9:59
